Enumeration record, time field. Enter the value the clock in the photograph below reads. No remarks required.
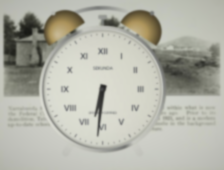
6:31
